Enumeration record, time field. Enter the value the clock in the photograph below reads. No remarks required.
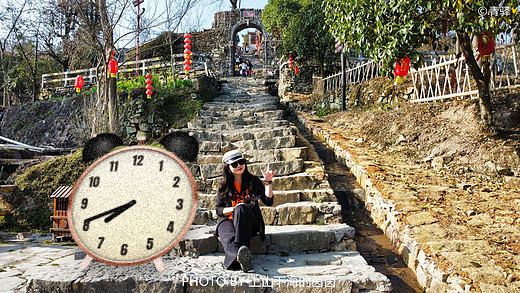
7:41
